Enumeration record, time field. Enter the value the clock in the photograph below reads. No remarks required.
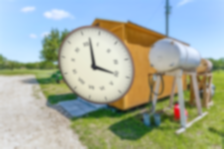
4:02
